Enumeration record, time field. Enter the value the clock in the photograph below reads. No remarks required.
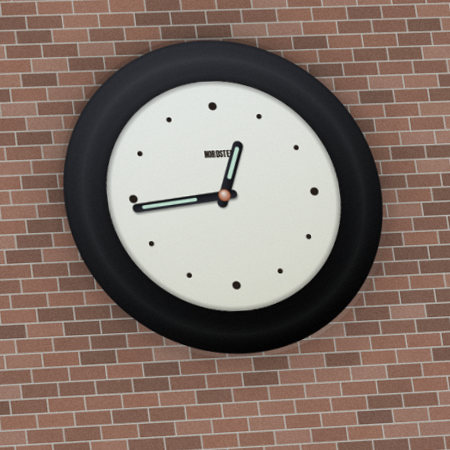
12:44
